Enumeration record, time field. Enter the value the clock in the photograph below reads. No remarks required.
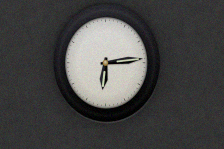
6:14
